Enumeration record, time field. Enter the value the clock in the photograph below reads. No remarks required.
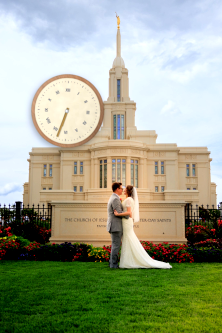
6:33
